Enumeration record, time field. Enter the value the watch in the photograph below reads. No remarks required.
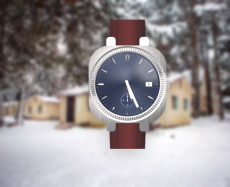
5:26
